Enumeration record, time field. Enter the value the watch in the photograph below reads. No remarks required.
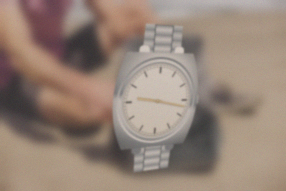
9:17
